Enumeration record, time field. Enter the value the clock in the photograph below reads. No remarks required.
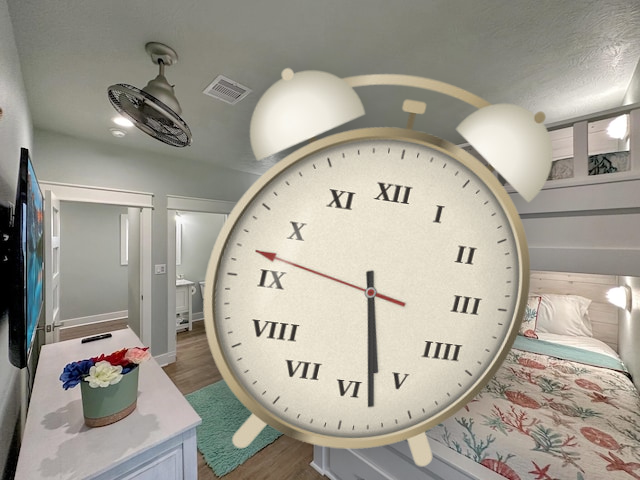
5:27:47
